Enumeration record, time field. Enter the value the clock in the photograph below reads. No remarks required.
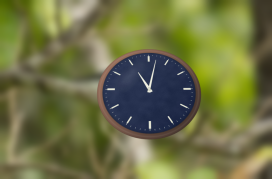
11:02
